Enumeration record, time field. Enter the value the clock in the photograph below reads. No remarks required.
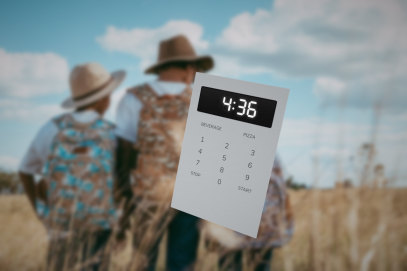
4:36
